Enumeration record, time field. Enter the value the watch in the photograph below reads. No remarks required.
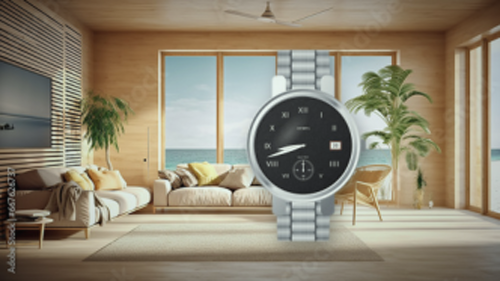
8:42
